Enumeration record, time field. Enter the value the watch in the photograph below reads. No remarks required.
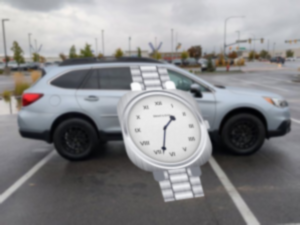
1:33
